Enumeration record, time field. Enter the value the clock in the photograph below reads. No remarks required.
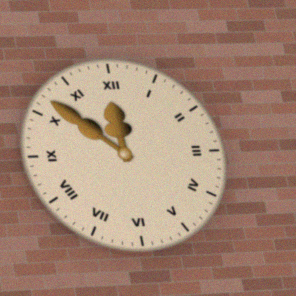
11:52
